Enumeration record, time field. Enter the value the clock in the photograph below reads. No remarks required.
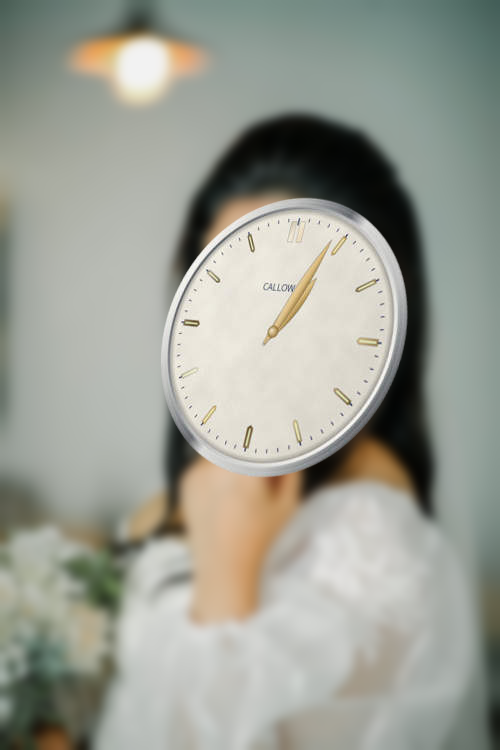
1:04
